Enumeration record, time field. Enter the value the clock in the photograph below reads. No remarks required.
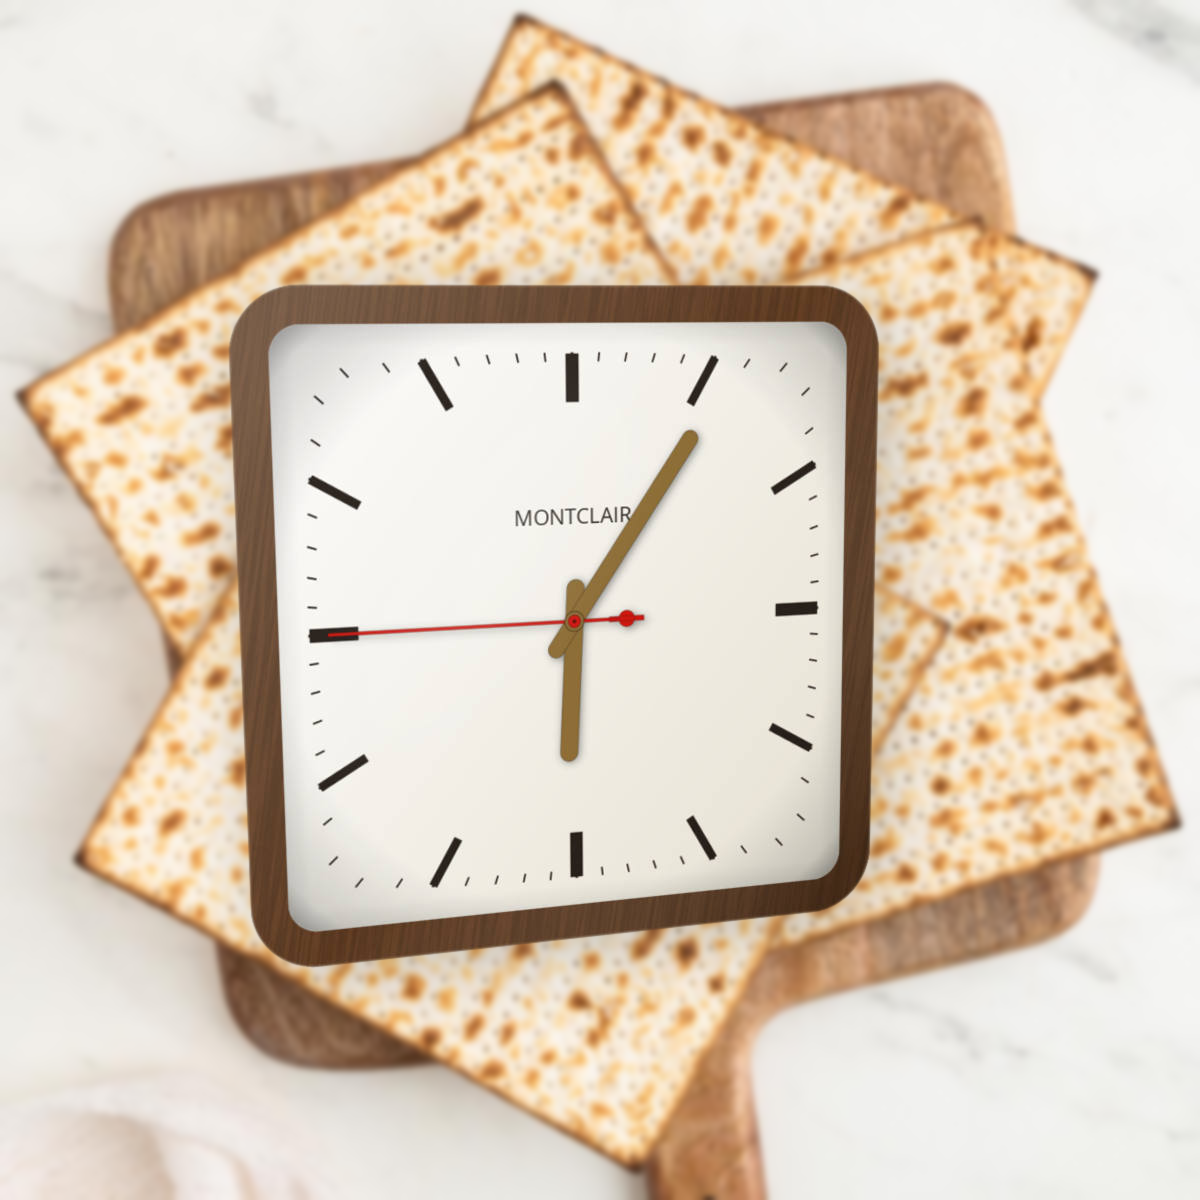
6:05:45
